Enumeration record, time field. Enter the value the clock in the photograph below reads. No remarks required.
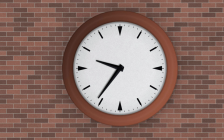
9:36
